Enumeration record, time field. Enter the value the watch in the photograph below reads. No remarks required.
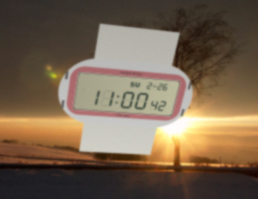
11:00:42
